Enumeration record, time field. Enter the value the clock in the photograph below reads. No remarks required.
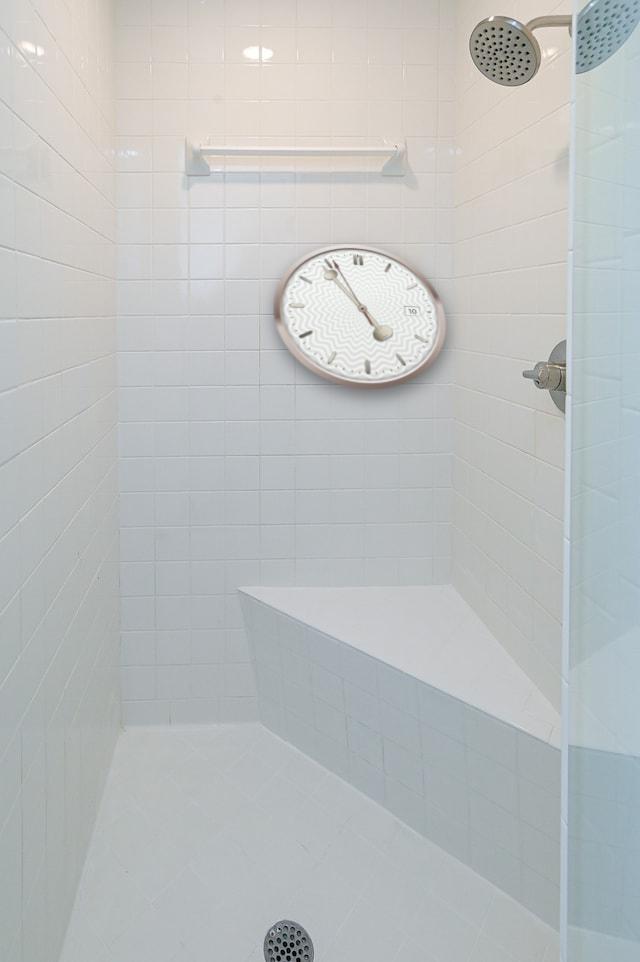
4:53:56
